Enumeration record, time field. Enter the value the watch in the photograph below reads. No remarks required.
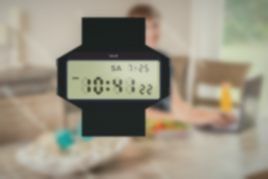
10:41:22
